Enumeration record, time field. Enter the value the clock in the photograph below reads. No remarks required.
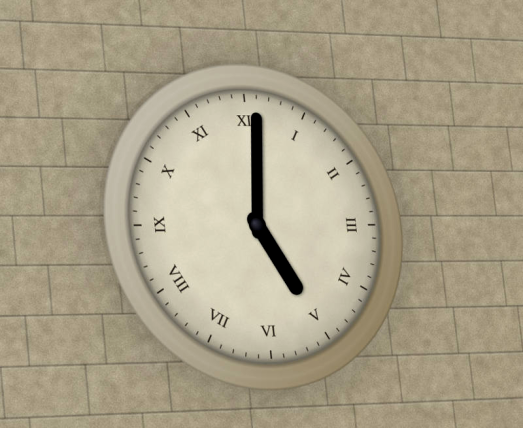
5:01
